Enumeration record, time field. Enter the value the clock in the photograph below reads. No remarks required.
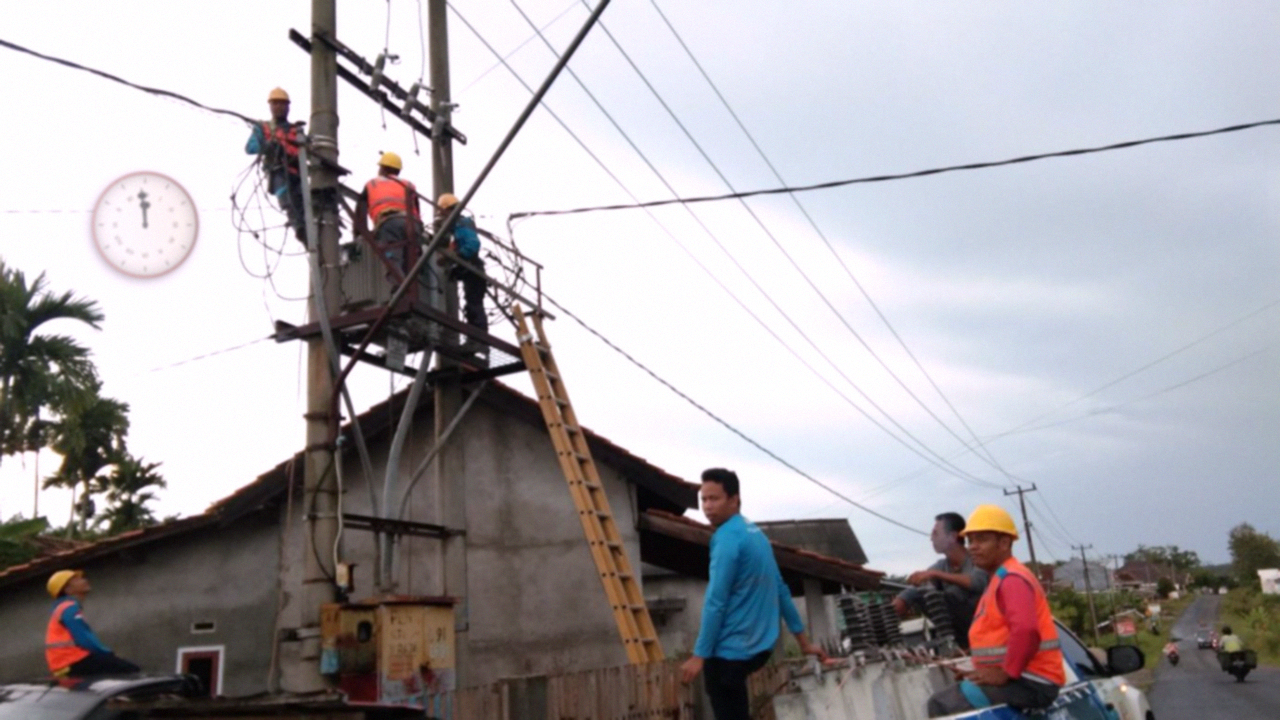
11:59
